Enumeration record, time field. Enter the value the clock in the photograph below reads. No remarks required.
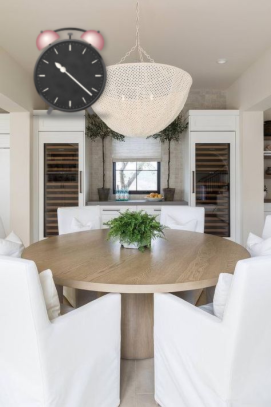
10:22
